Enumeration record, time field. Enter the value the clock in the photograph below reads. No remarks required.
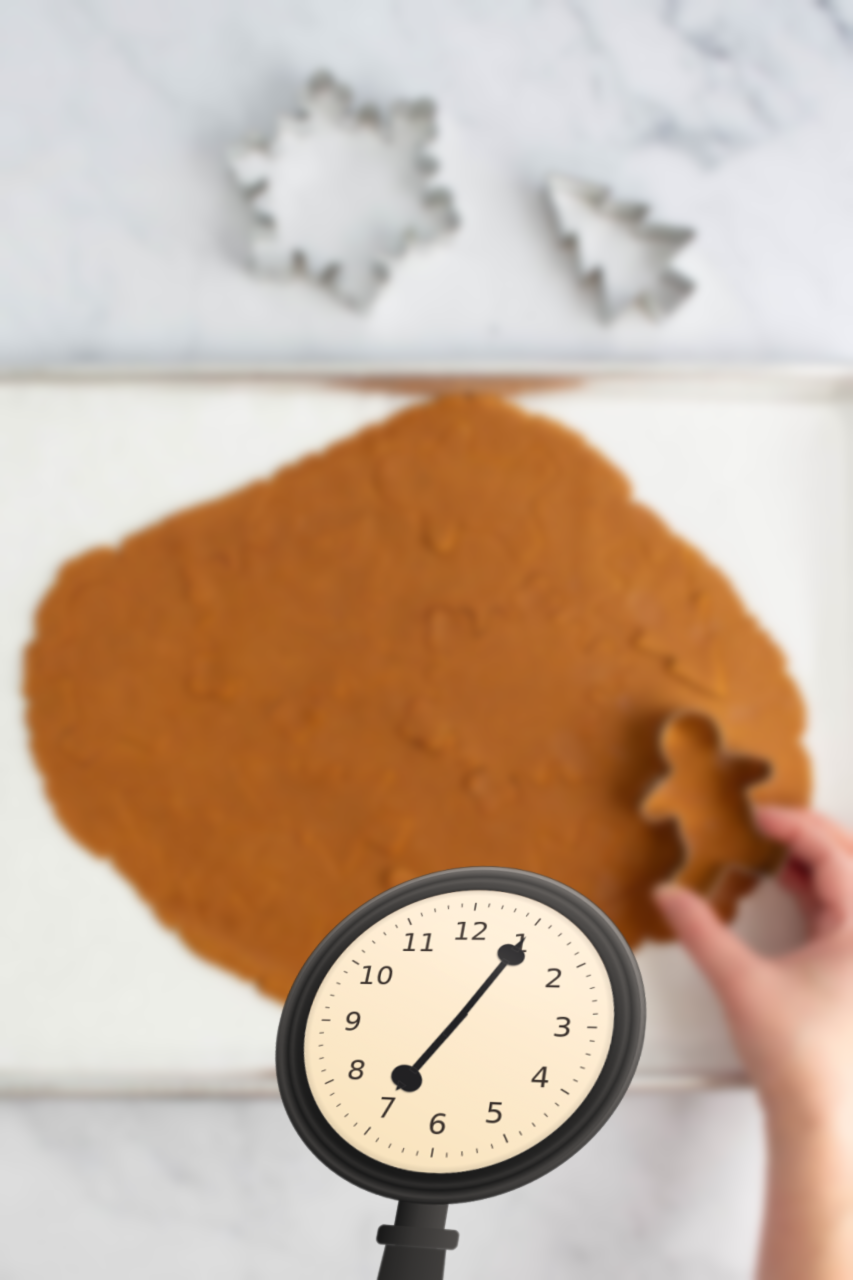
7:05
